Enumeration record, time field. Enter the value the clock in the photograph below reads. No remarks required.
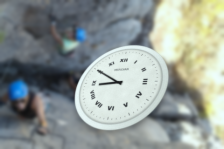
8:50
